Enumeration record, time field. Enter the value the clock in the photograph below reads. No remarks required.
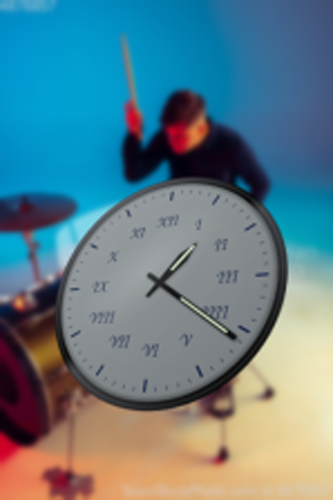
1:21
